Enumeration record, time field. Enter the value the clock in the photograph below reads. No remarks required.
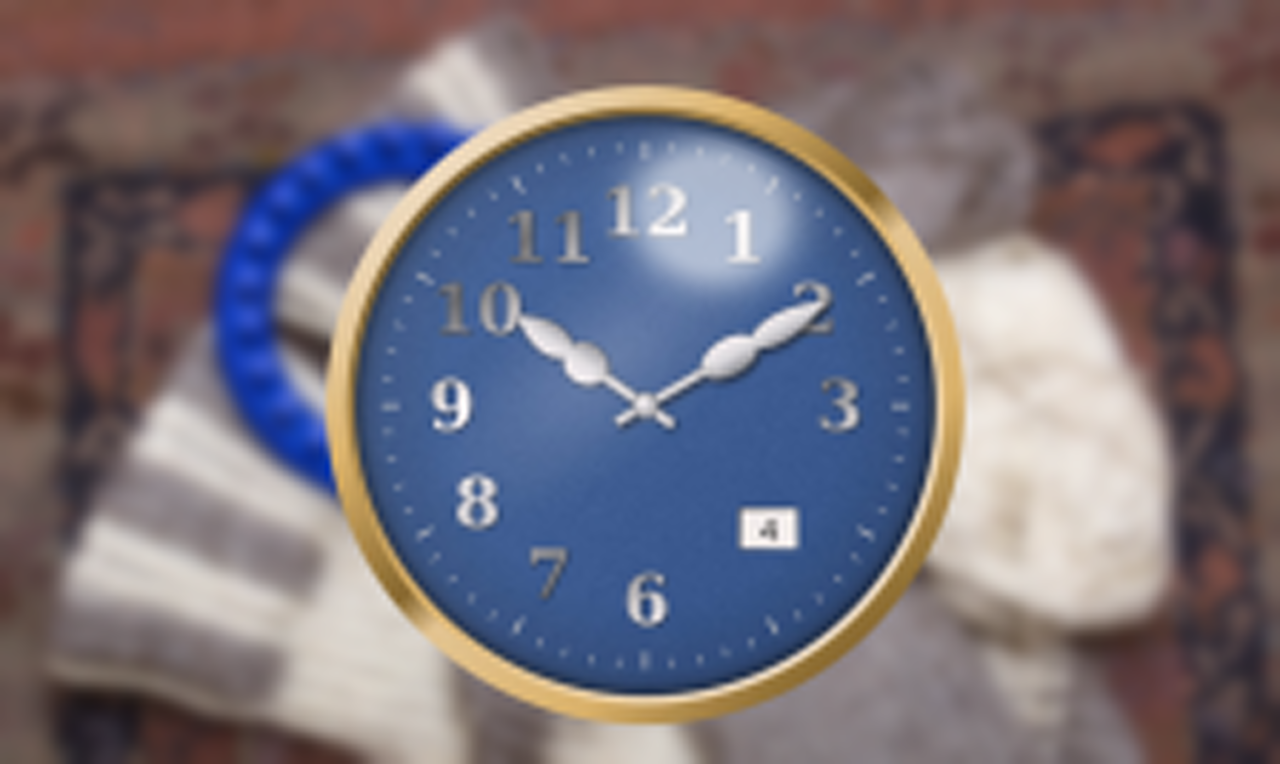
10:10
